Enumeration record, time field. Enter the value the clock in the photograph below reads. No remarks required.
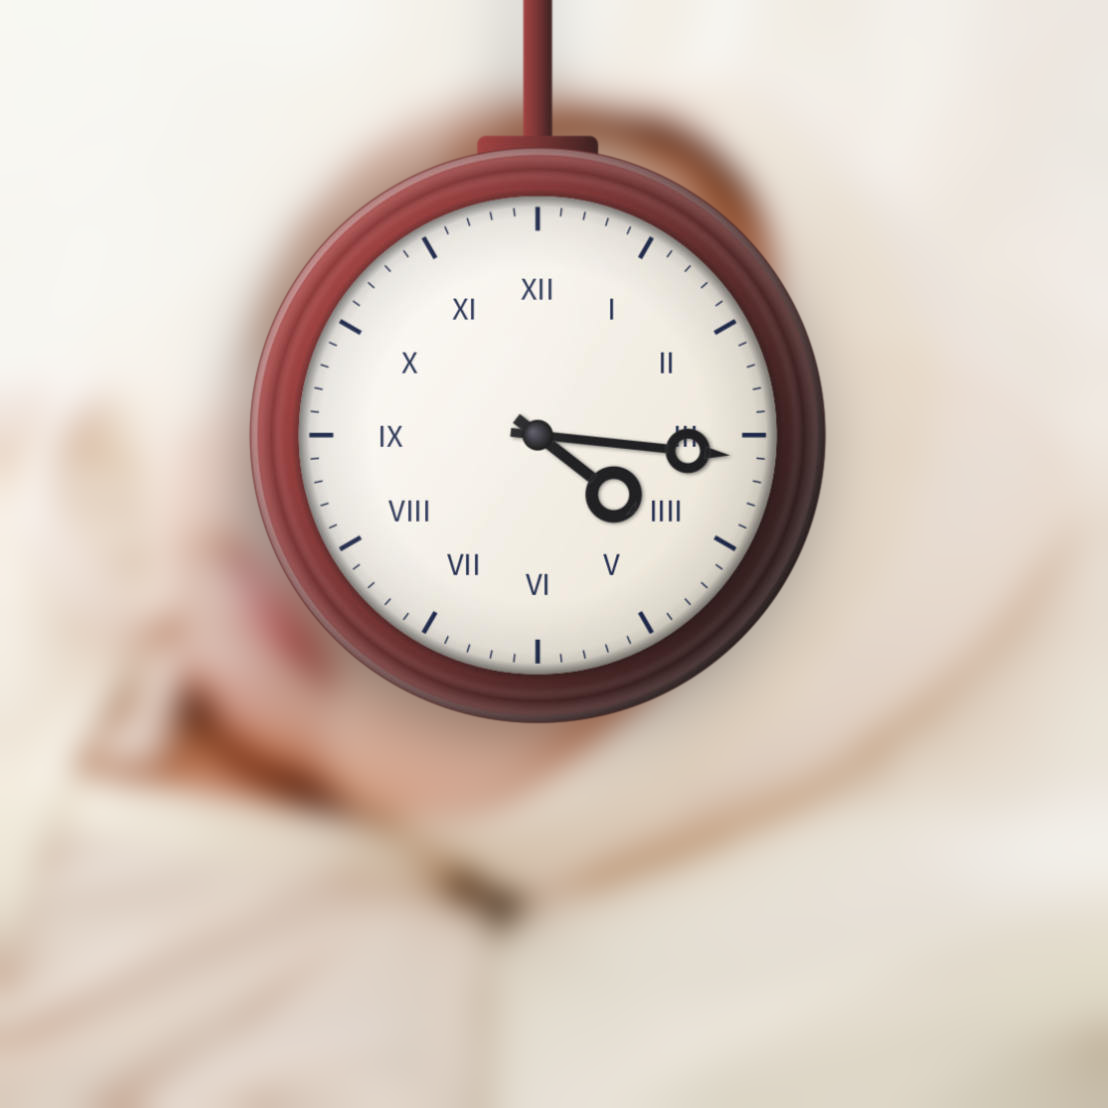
4:16
